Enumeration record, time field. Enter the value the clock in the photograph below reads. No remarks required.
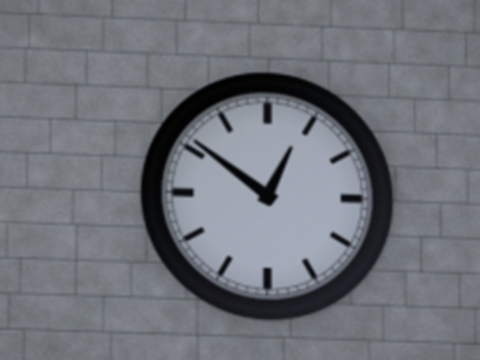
12:51
